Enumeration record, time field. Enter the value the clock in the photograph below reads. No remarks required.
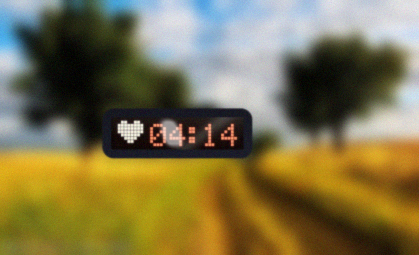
4:14
